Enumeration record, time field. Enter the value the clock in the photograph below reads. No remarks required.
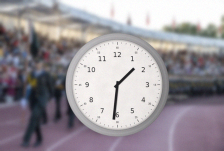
1:31
